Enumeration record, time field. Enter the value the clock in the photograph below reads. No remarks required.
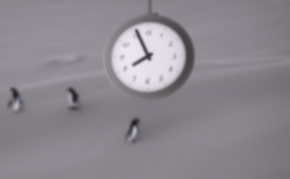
7:56
